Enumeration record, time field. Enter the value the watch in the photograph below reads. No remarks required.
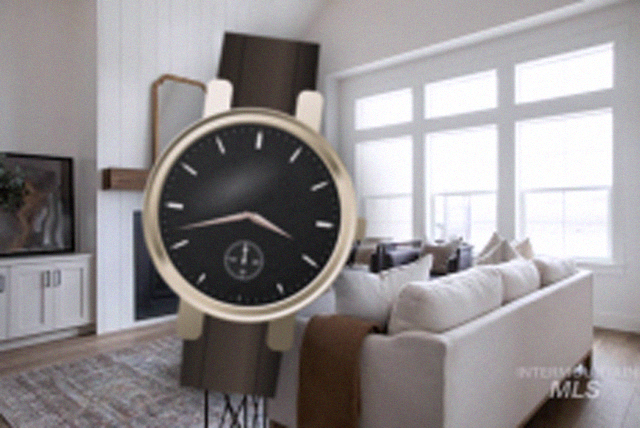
3:42
